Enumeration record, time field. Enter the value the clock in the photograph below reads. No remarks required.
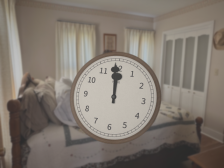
11:59
